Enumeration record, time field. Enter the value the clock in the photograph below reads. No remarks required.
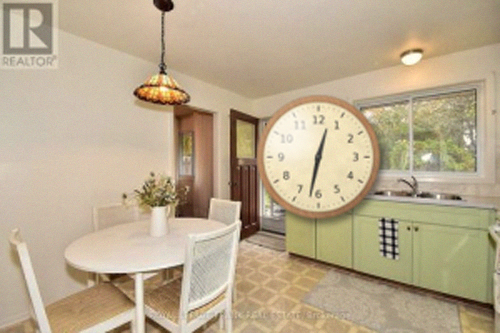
12:32
